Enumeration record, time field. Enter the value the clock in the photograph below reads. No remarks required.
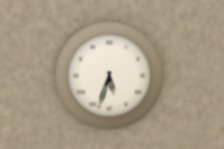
5:33
